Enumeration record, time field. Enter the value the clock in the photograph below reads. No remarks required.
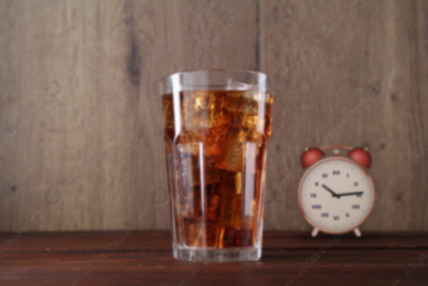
10:14
